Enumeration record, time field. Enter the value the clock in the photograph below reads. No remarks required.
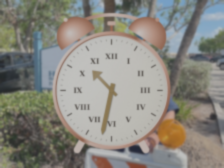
10:32
